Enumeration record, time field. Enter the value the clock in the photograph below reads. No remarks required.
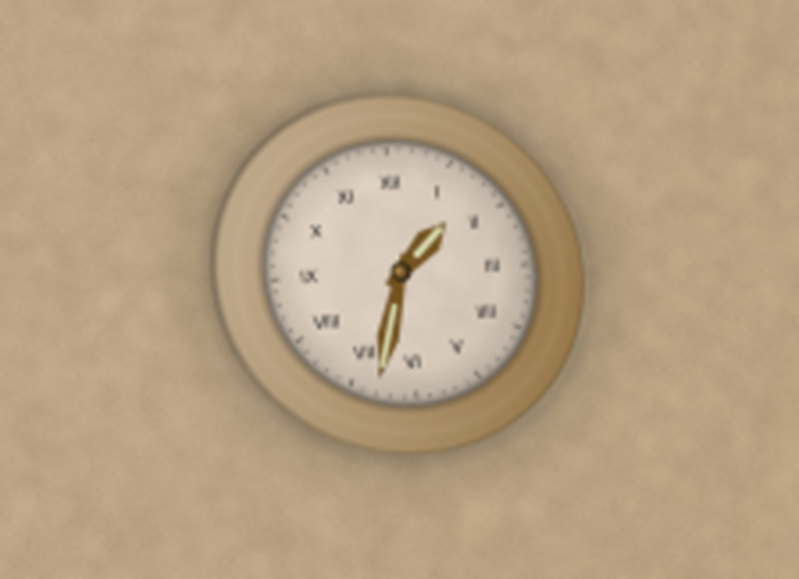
1:33
